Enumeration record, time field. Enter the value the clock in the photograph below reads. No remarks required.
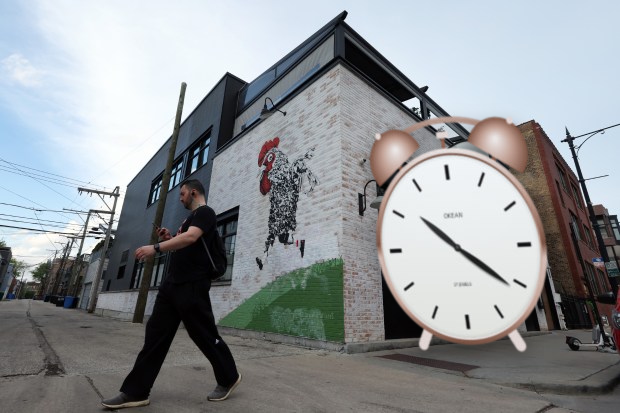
10:21
